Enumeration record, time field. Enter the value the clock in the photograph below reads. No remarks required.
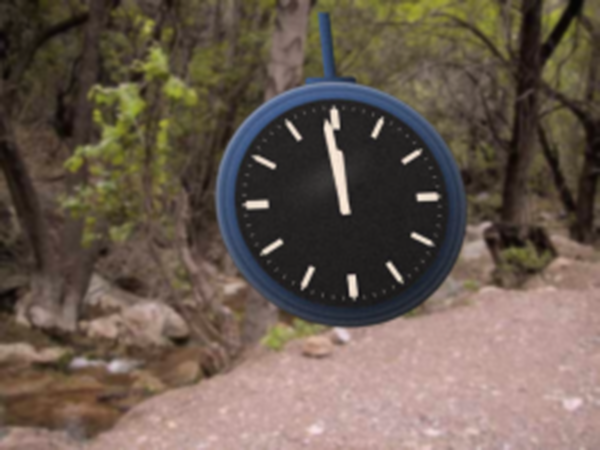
11:59
